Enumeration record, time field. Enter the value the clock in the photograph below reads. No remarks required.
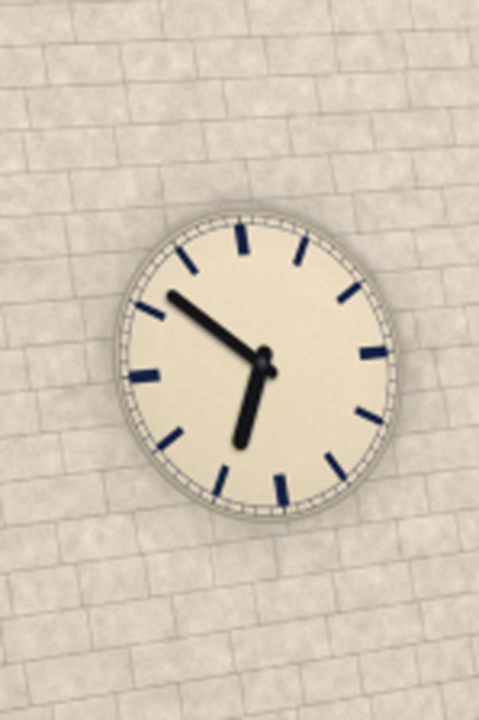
6:52
